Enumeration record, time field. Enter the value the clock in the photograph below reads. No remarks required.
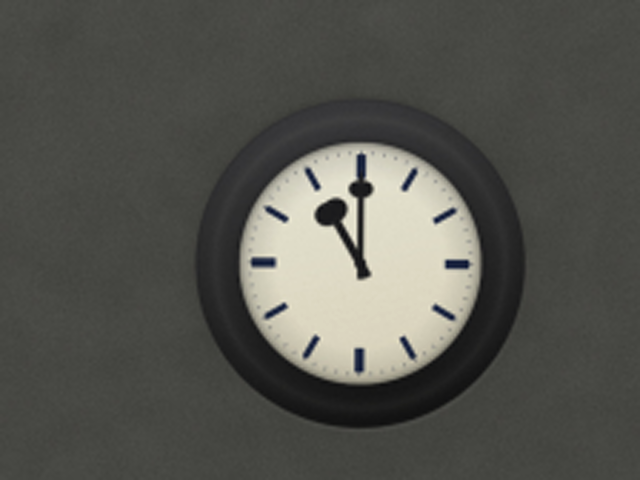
11:00
